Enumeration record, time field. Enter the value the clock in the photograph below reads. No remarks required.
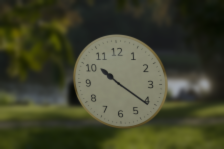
10:21
